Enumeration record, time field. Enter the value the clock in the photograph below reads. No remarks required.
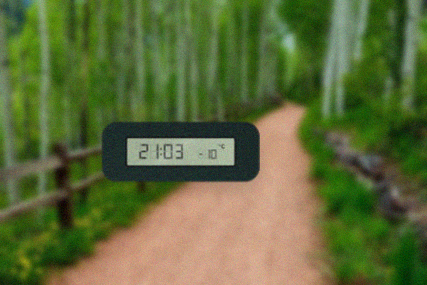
21:03
